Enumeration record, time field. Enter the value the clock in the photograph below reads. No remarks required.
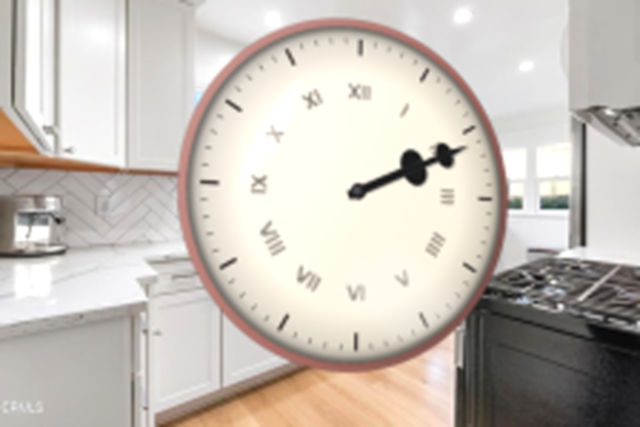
2:11
